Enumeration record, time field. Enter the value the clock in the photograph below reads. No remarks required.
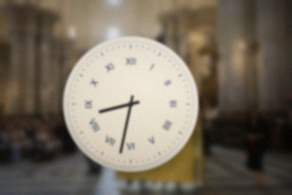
8:32
